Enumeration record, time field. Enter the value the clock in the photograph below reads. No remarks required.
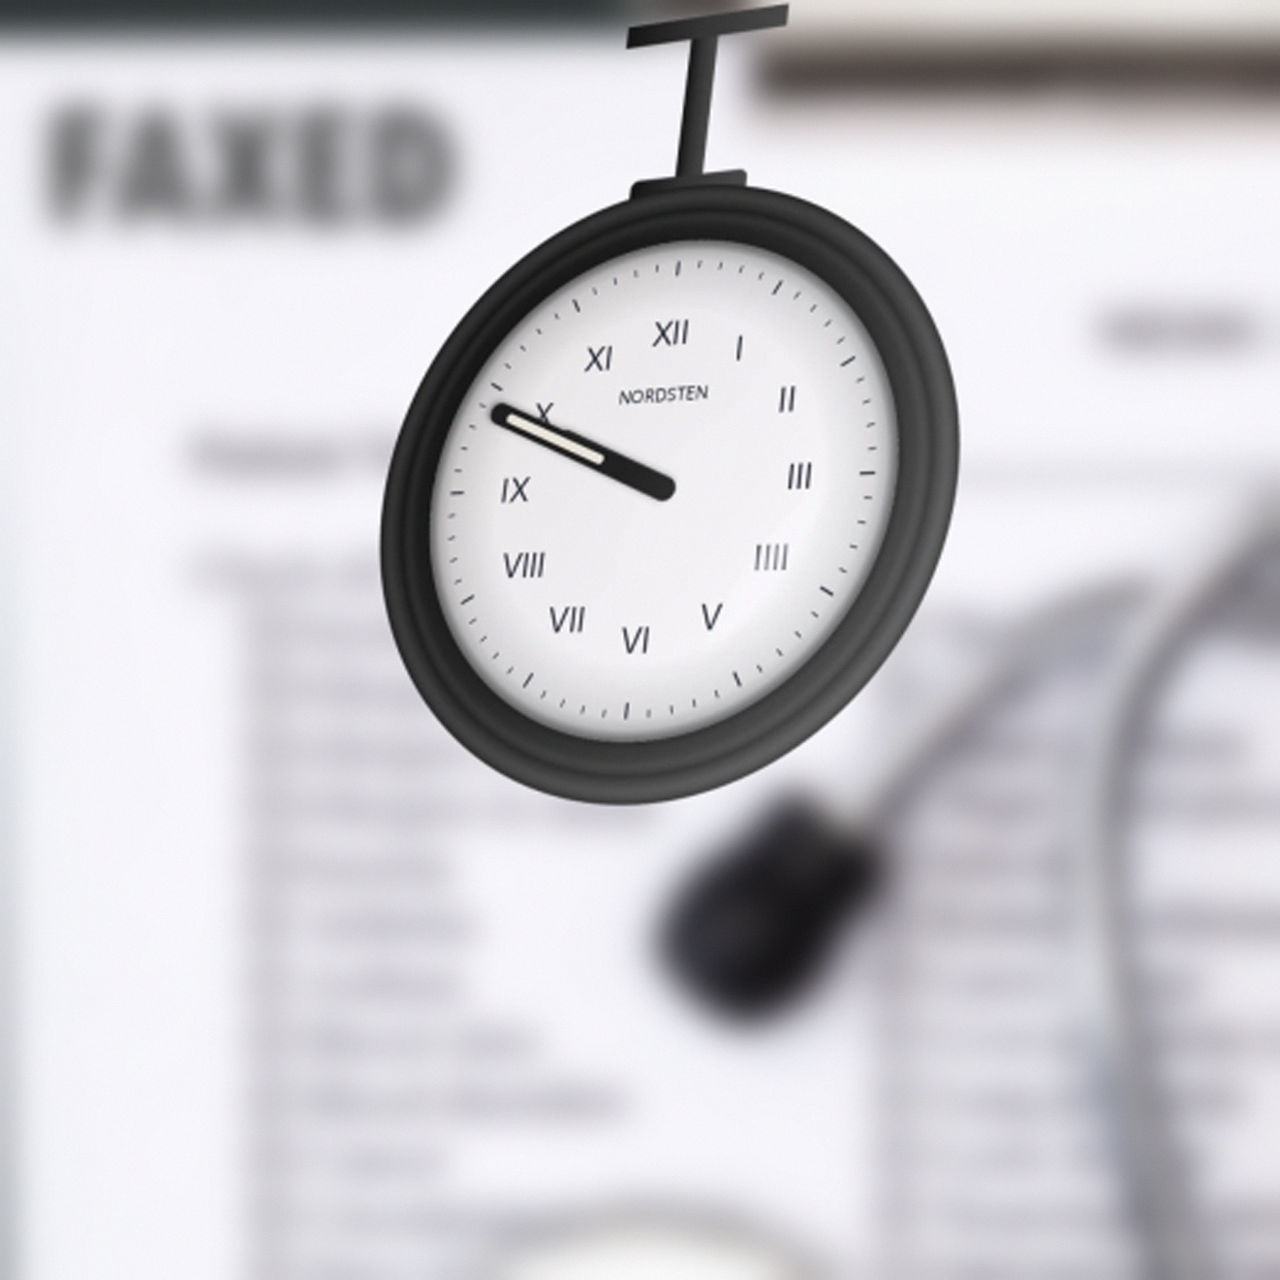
9:49
